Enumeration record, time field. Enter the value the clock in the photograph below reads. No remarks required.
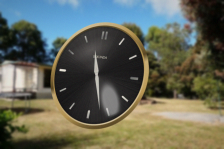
11:27
